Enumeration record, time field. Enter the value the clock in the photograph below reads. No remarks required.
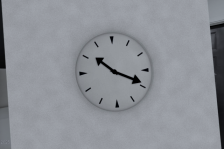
10:19
